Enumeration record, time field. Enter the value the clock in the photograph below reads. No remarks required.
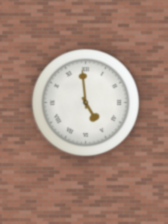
4:59
